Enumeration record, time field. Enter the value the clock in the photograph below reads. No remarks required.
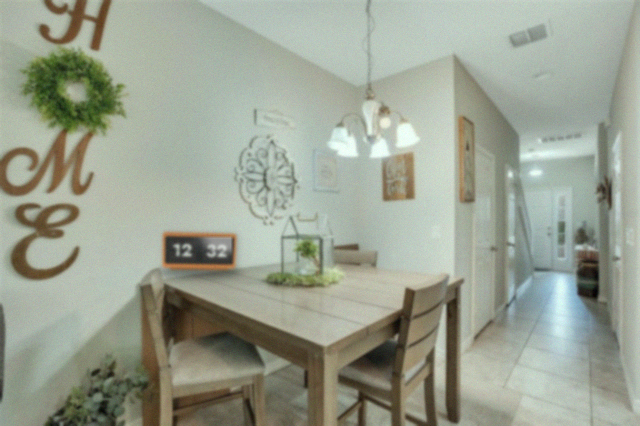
12:32
